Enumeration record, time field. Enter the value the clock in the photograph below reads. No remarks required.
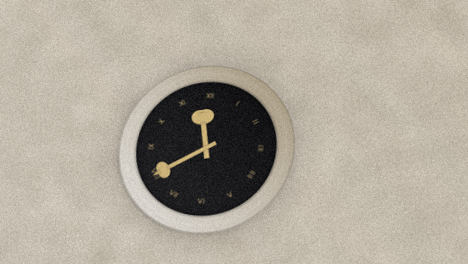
11:40
